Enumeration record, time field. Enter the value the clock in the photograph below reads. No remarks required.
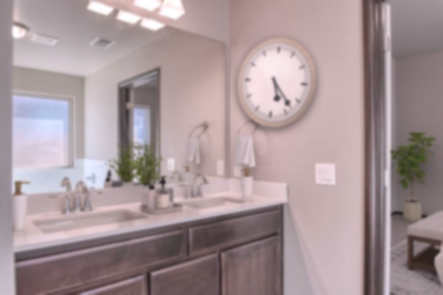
5:23
